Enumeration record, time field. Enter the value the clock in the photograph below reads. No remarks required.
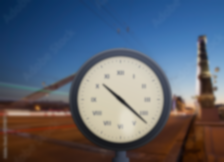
10:22
